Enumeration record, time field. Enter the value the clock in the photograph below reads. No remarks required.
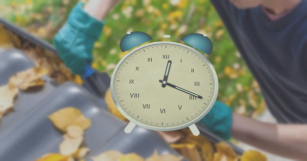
12:19
